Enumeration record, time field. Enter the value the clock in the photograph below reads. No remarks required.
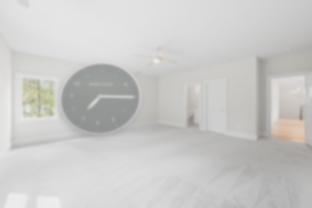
7:15
